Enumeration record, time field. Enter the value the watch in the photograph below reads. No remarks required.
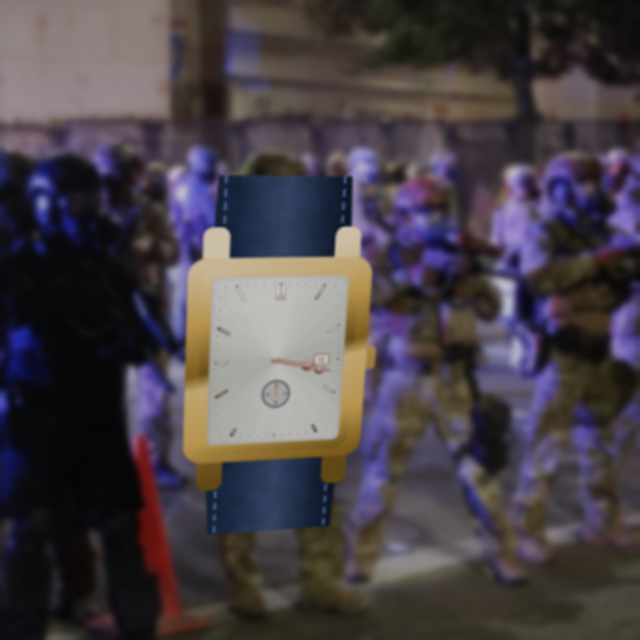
3:17
